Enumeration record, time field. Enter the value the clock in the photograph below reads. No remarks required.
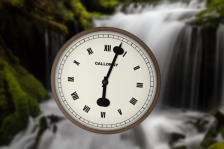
6:03
